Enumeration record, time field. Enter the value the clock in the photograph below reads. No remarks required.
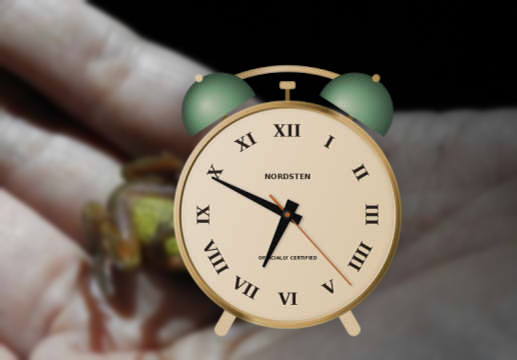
6:49:23
